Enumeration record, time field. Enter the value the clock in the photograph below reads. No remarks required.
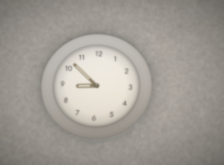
8:52
